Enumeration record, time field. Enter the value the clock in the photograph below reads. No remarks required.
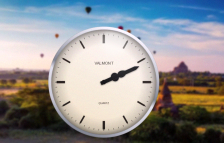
2:11
